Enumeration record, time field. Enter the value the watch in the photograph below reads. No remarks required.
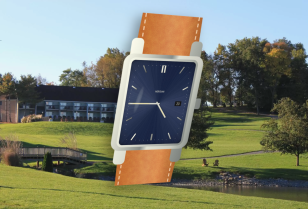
4:45
